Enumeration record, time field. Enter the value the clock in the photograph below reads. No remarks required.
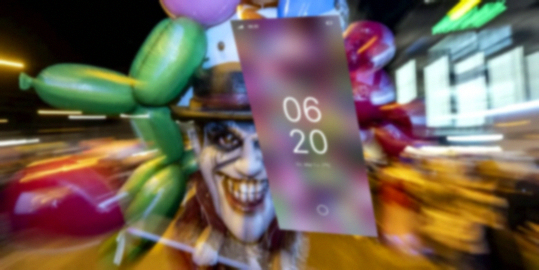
6:20
